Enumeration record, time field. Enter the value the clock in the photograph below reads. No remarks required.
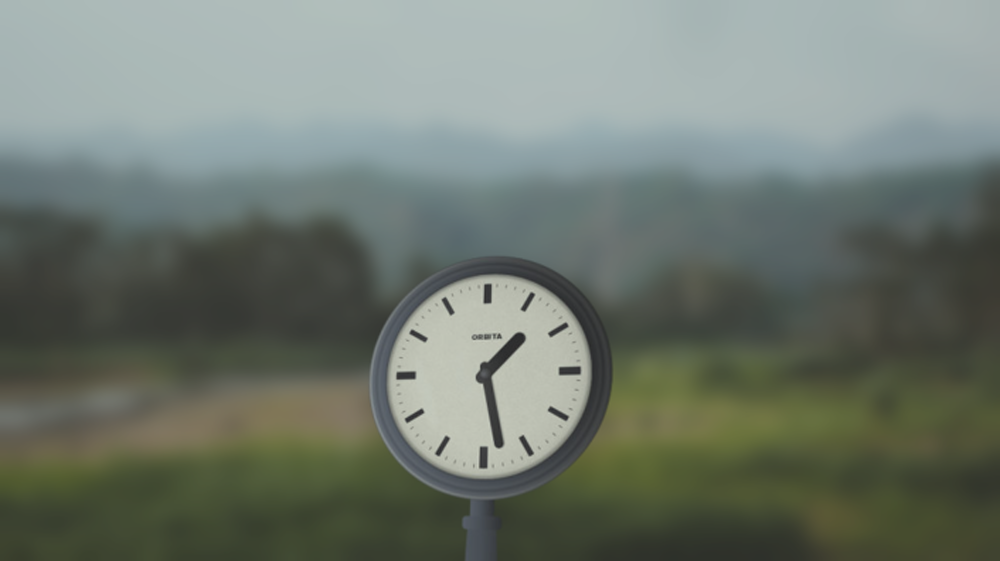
1:28
